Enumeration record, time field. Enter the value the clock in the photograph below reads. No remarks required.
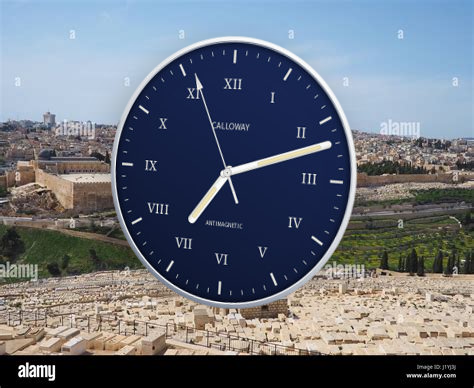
7:11:56
